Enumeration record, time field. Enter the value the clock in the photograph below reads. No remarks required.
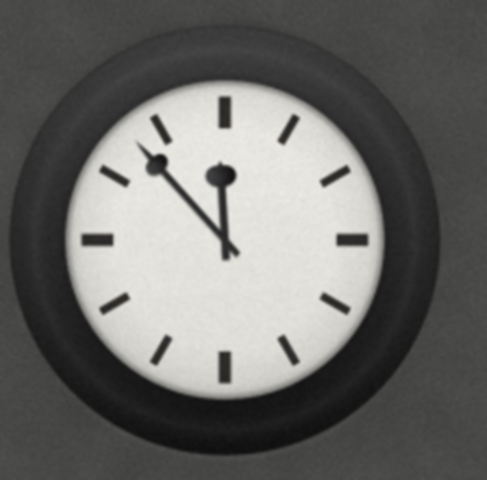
11:53
